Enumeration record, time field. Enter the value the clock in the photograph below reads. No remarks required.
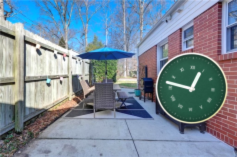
12:47
